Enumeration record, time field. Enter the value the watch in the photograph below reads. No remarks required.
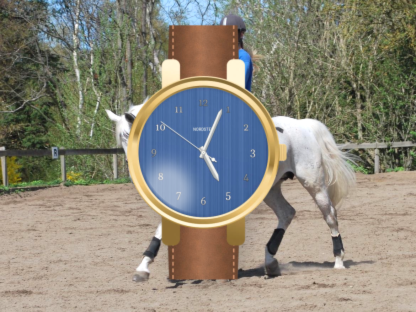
5:03:51
